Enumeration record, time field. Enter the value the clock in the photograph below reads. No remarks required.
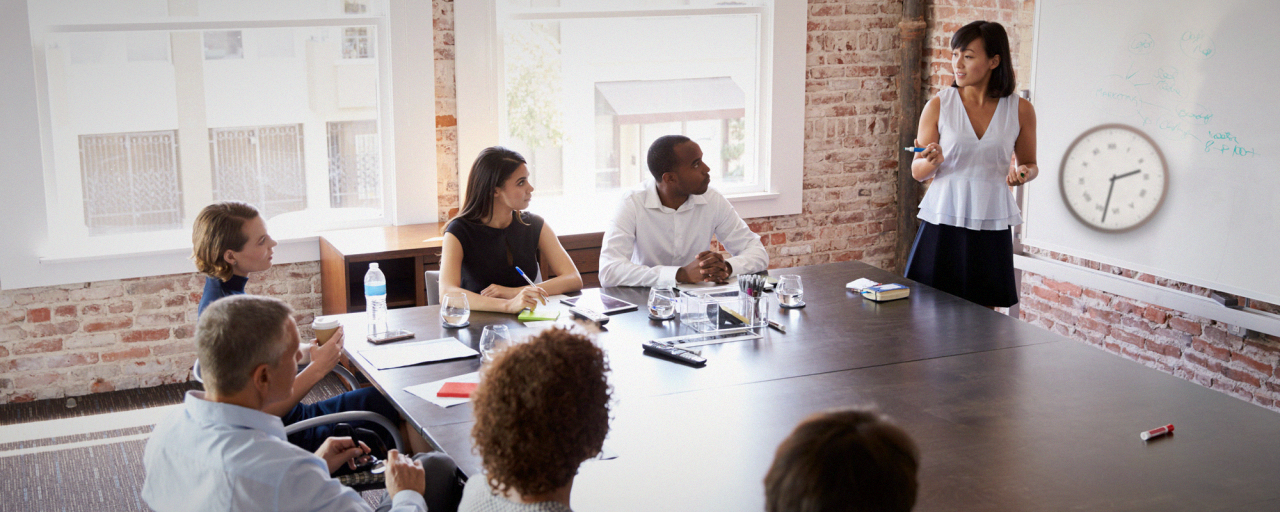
2:33
